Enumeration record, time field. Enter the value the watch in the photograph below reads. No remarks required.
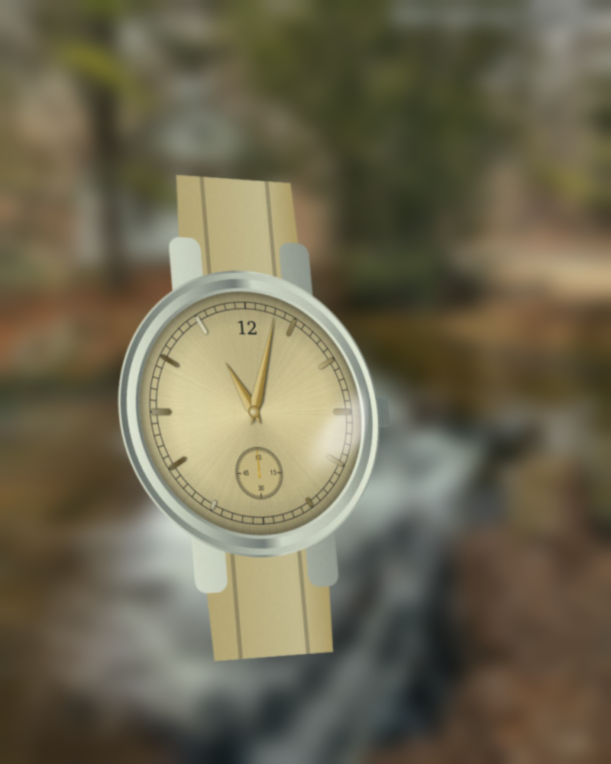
11:03
